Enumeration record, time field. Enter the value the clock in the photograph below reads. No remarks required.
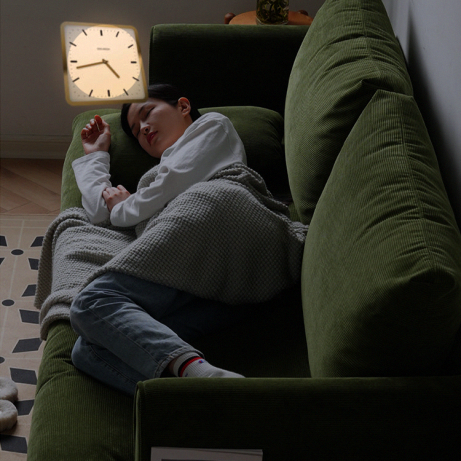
4:43
